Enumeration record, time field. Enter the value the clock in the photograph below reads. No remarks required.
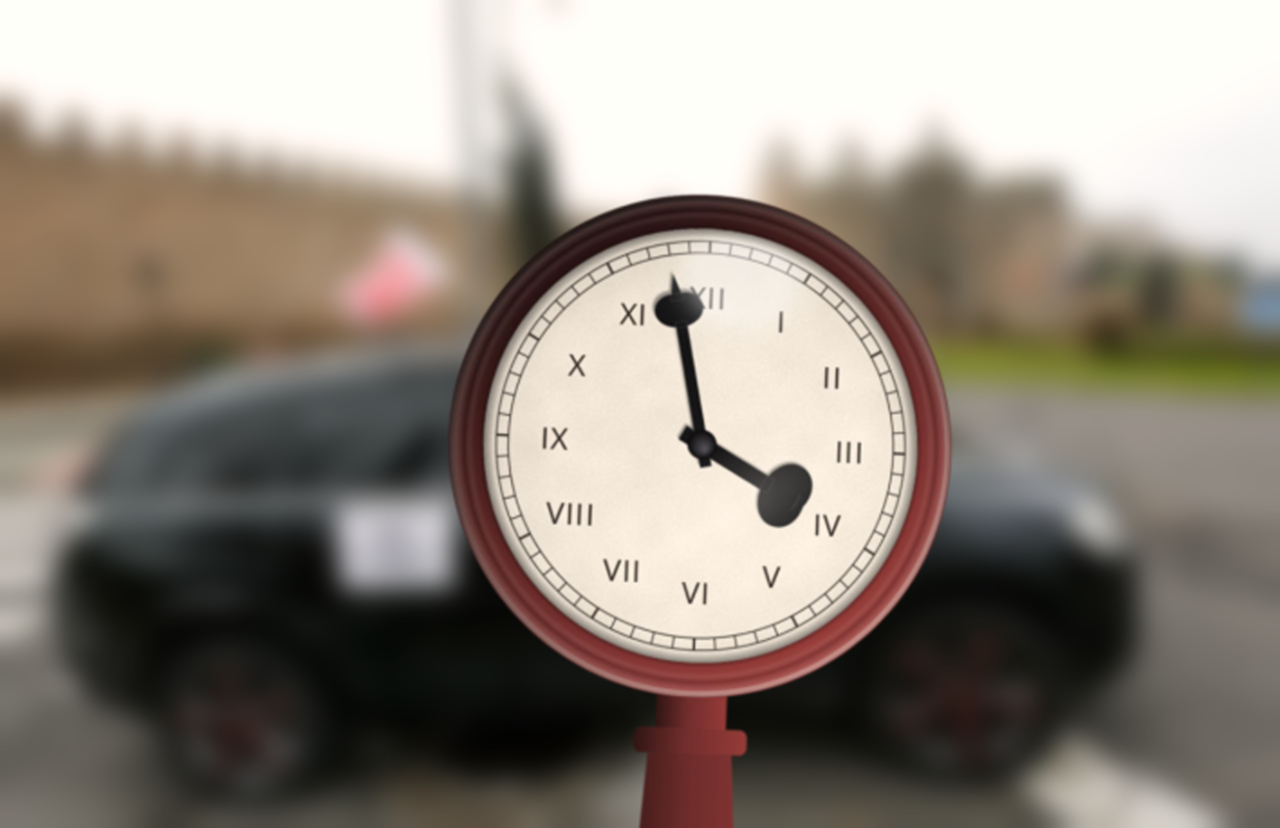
3:58
